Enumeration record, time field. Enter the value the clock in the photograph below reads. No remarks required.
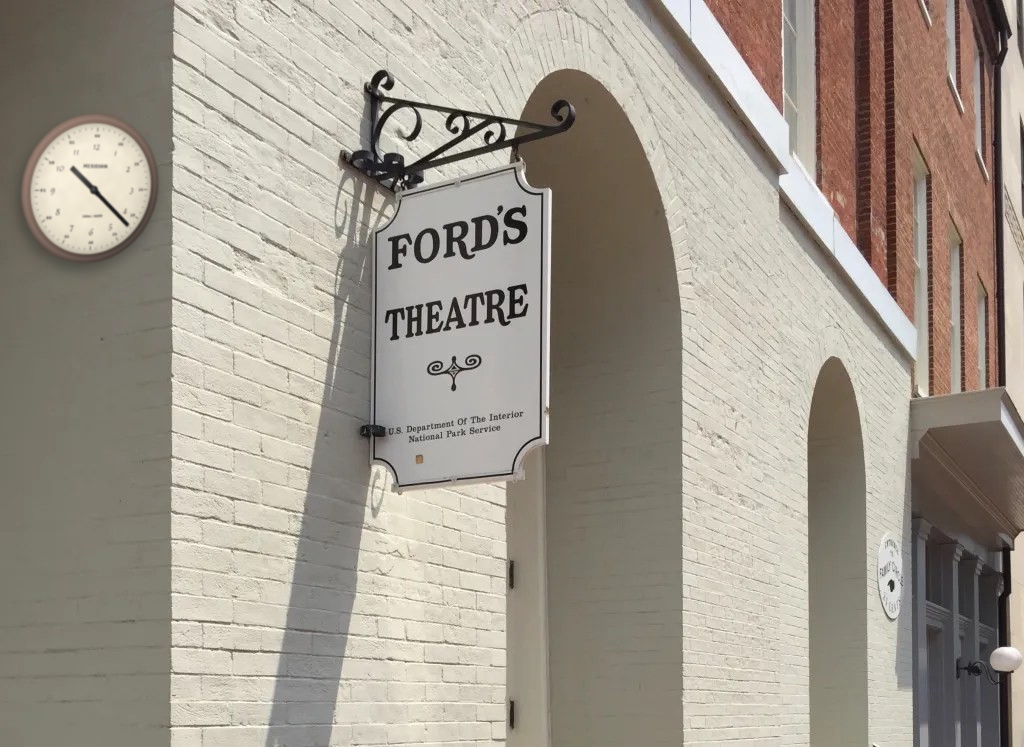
10:22
